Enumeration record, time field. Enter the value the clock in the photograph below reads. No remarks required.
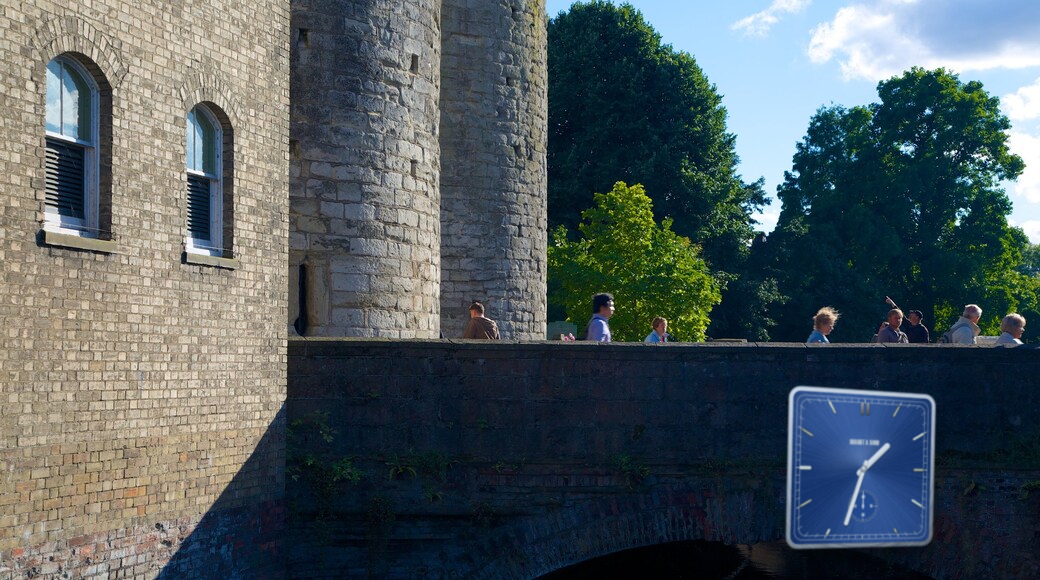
1:33
